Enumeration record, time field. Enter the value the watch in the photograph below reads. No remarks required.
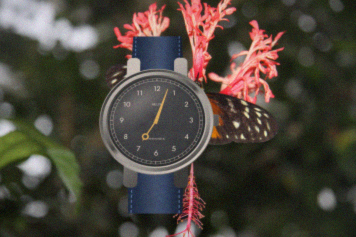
7:03
